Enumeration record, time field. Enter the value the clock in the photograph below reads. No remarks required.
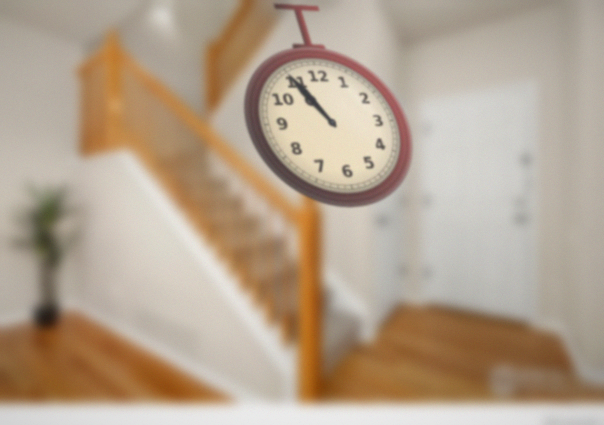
10:55
